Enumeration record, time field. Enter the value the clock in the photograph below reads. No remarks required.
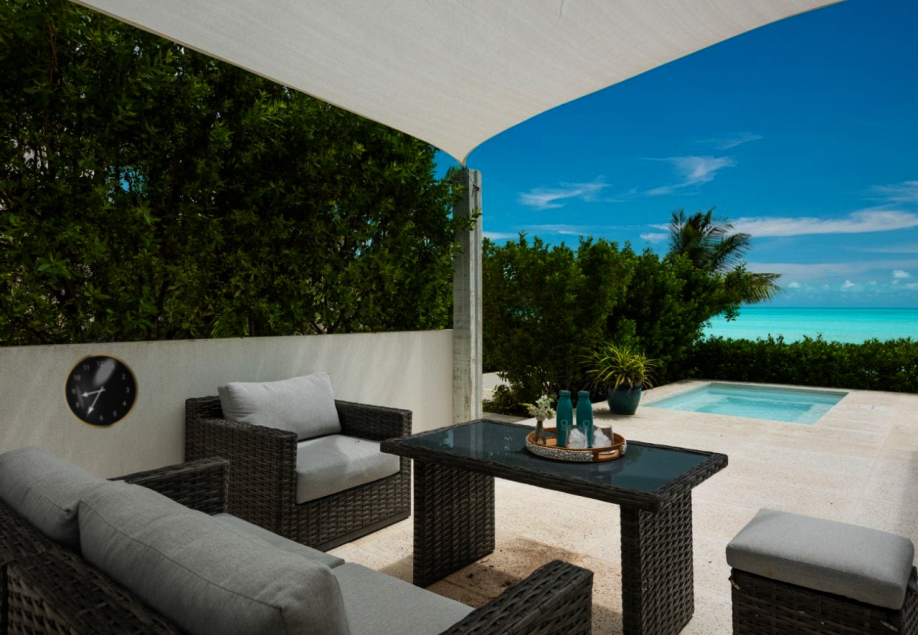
8:35
